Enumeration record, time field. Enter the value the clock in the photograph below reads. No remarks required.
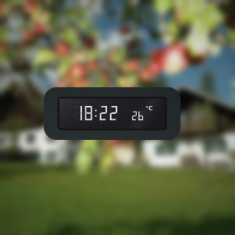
18:22
